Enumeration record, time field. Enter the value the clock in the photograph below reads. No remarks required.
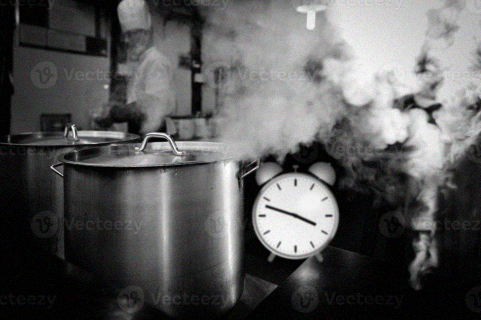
3:48
